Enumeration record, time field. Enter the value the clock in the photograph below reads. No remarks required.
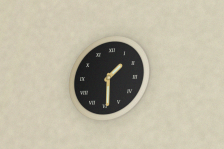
1:29
